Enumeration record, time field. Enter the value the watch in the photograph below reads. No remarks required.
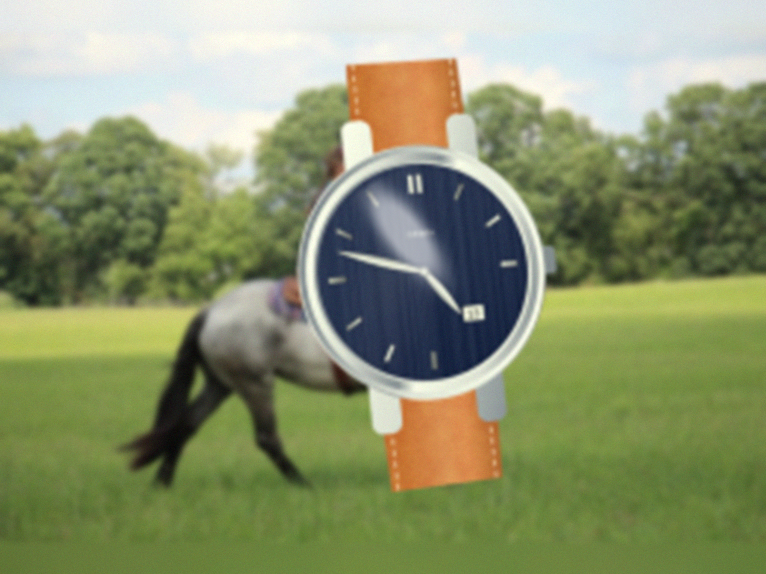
4:48
